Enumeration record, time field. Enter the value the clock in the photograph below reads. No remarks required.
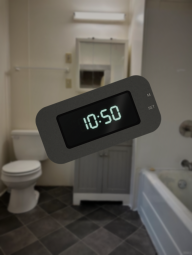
10:50
